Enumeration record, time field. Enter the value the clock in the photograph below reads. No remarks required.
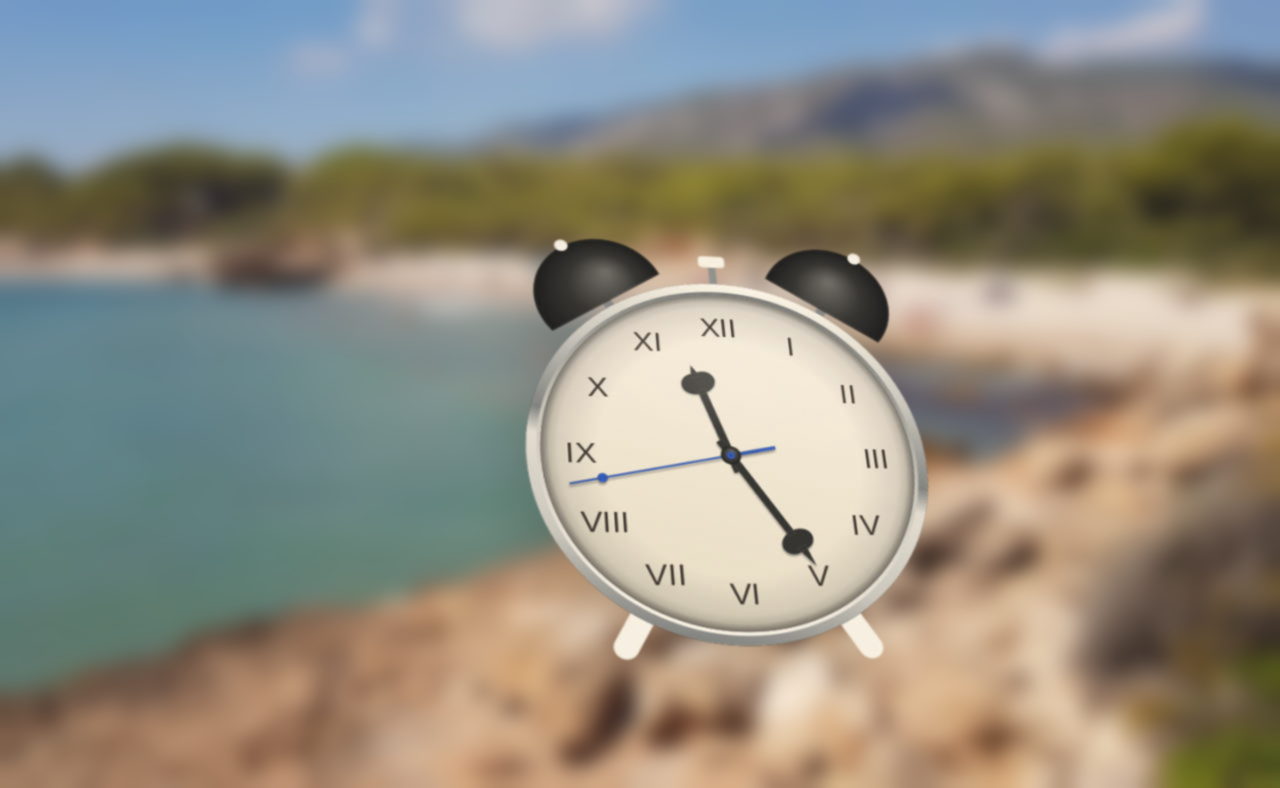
11:24:43
